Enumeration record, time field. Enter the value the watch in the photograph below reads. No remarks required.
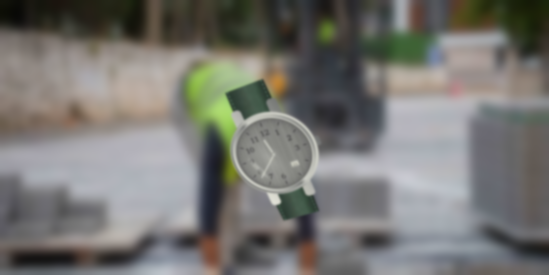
11:38
